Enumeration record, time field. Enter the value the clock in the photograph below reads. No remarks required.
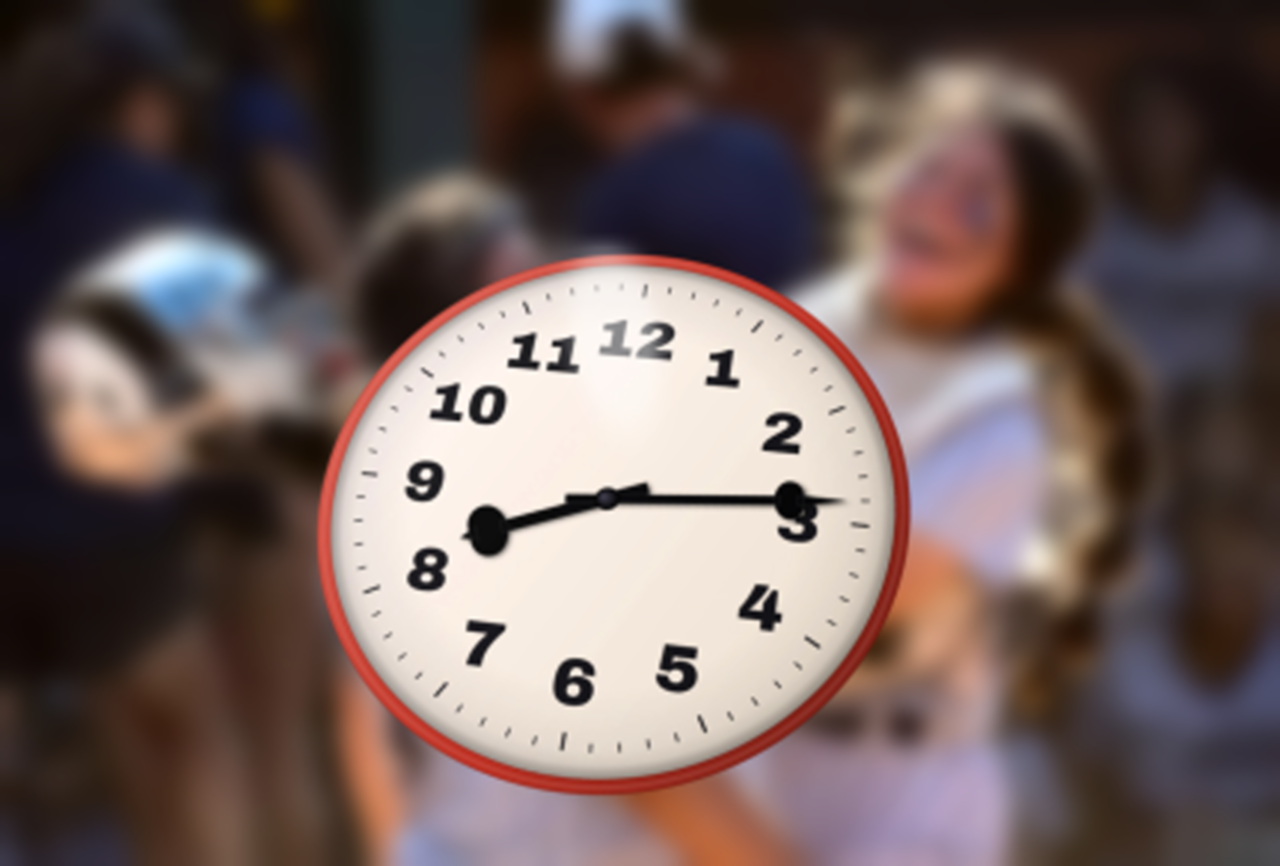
8:14
